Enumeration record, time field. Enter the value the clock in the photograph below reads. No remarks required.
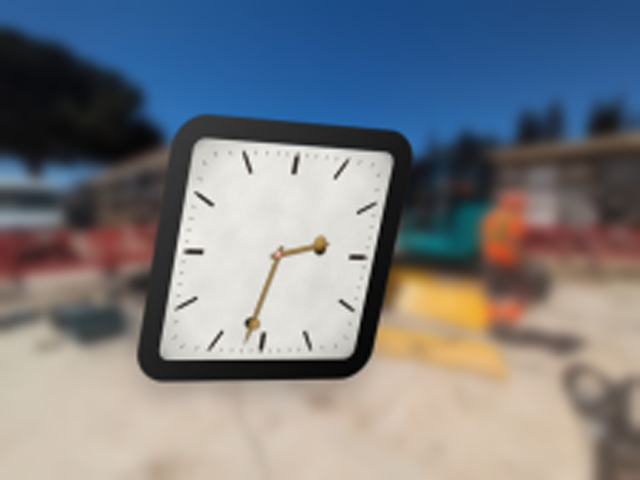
2:32
